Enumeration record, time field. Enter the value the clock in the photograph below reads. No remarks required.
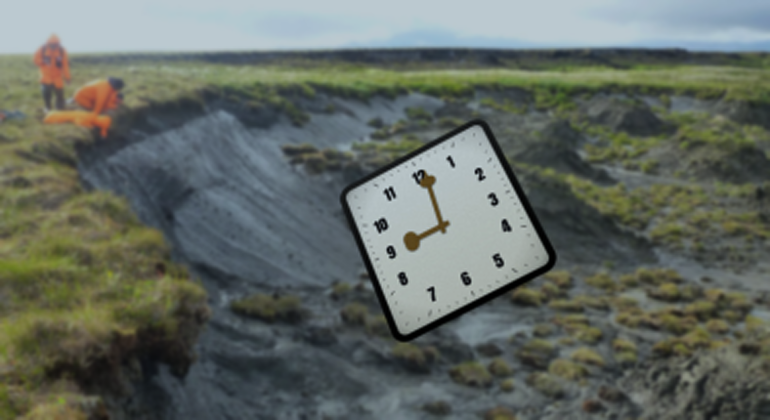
9:01
